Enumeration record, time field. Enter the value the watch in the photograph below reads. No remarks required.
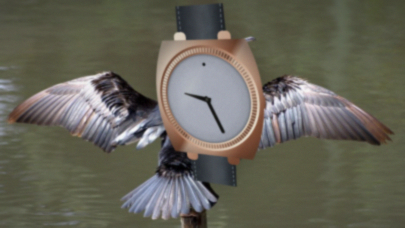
9:26
